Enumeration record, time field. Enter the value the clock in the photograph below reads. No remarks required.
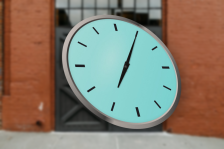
7:05
